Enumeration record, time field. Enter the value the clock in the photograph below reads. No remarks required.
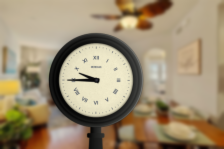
9:45
